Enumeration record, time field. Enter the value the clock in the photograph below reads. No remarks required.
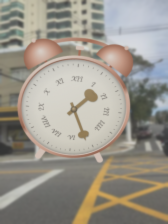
1:26
